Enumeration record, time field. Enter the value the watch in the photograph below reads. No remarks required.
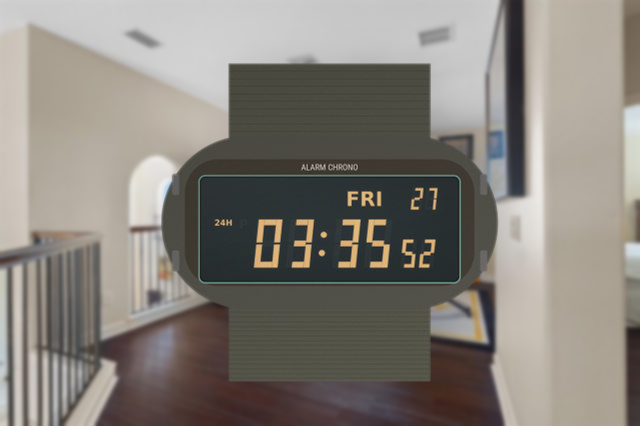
3:35:52
